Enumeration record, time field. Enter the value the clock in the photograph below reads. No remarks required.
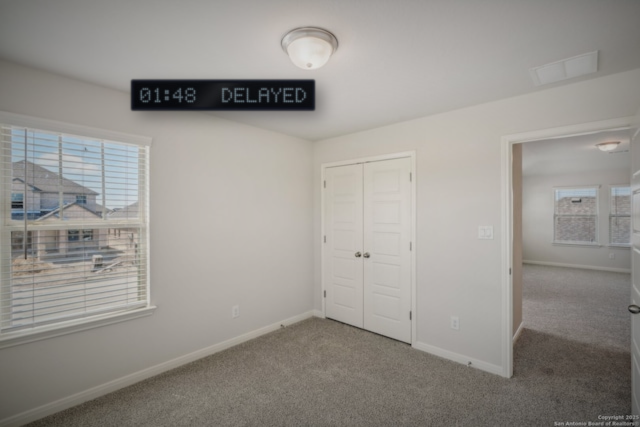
1:48
